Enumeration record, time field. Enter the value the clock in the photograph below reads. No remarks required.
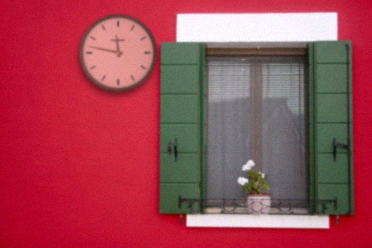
11:47
